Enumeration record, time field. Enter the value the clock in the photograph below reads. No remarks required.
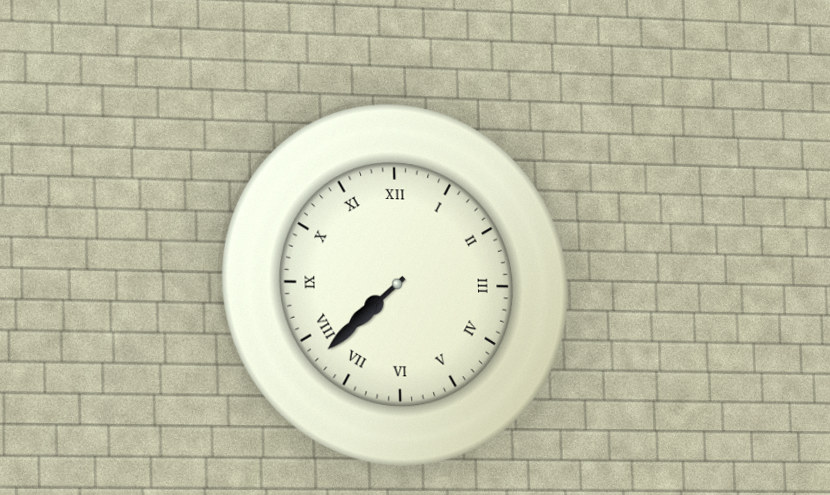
7:38
